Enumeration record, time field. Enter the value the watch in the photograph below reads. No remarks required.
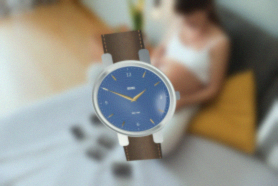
1:50
